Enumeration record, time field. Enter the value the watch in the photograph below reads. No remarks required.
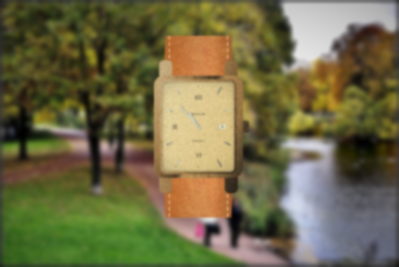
10:53
